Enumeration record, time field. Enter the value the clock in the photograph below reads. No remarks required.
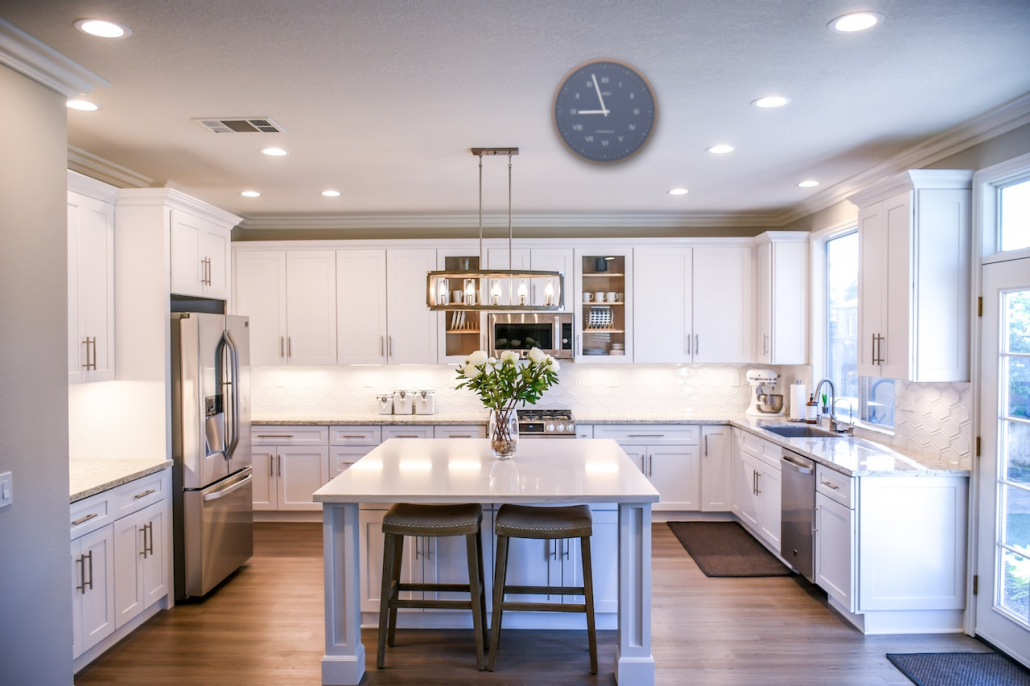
8:57
